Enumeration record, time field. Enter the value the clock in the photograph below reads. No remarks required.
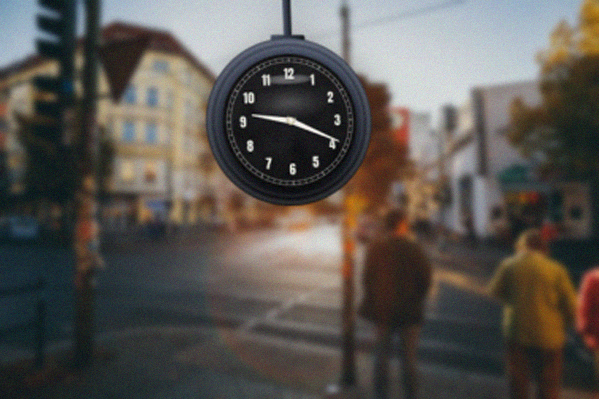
9:19
